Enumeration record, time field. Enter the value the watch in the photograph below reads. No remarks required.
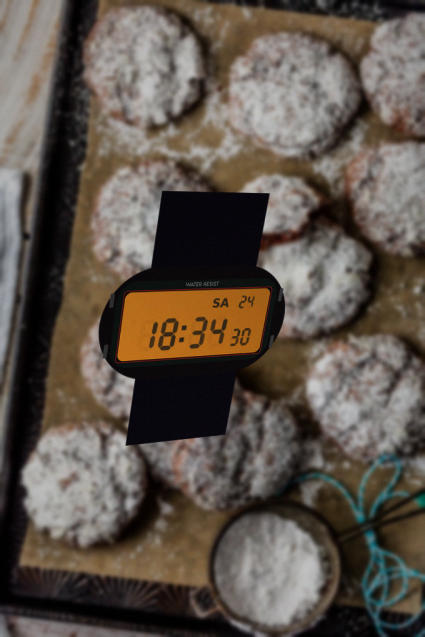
18:34:30
